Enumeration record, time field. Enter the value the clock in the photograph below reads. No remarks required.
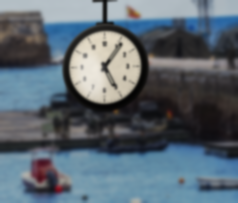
5:06
